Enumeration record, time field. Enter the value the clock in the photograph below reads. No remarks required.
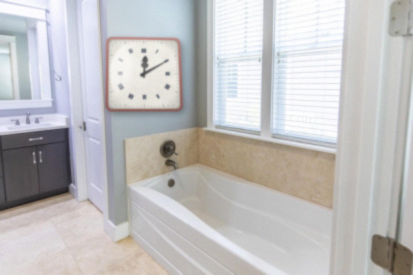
12:10
